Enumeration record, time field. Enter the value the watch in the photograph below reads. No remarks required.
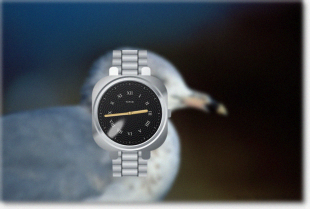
2:44
